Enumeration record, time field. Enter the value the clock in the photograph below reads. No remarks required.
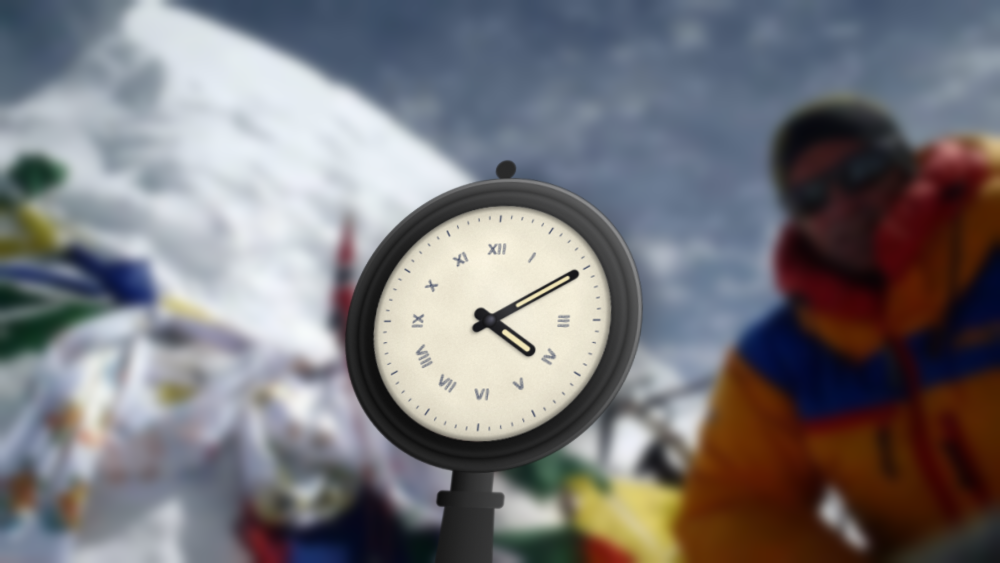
4:10
